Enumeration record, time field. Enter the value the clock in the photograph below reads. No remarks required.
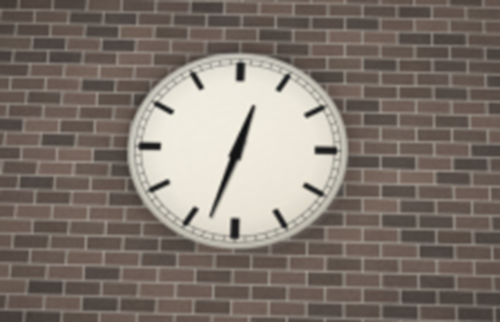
12:33
